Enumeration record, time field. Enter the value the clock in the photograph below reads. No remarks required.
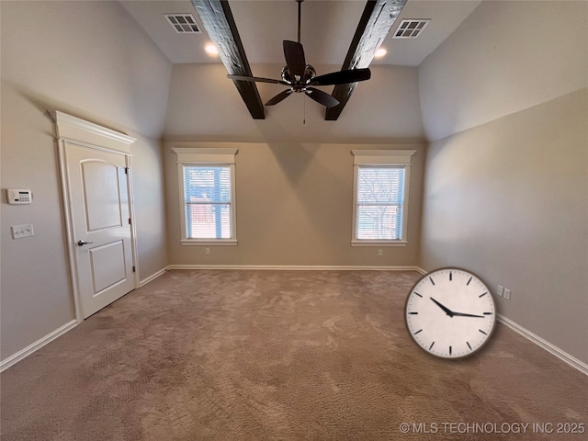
10:16
